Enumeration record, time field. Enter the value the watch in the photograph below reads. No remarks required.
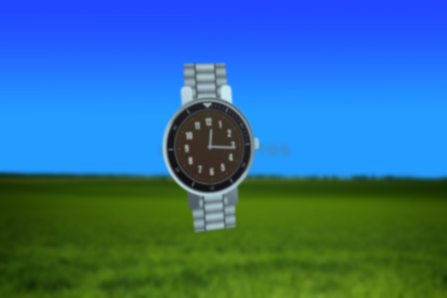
12:16
